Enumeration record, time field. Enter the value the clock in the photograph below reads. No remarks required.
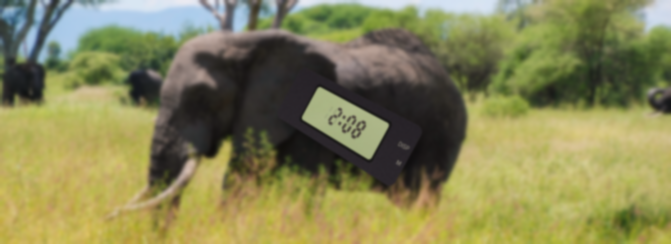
2:08
